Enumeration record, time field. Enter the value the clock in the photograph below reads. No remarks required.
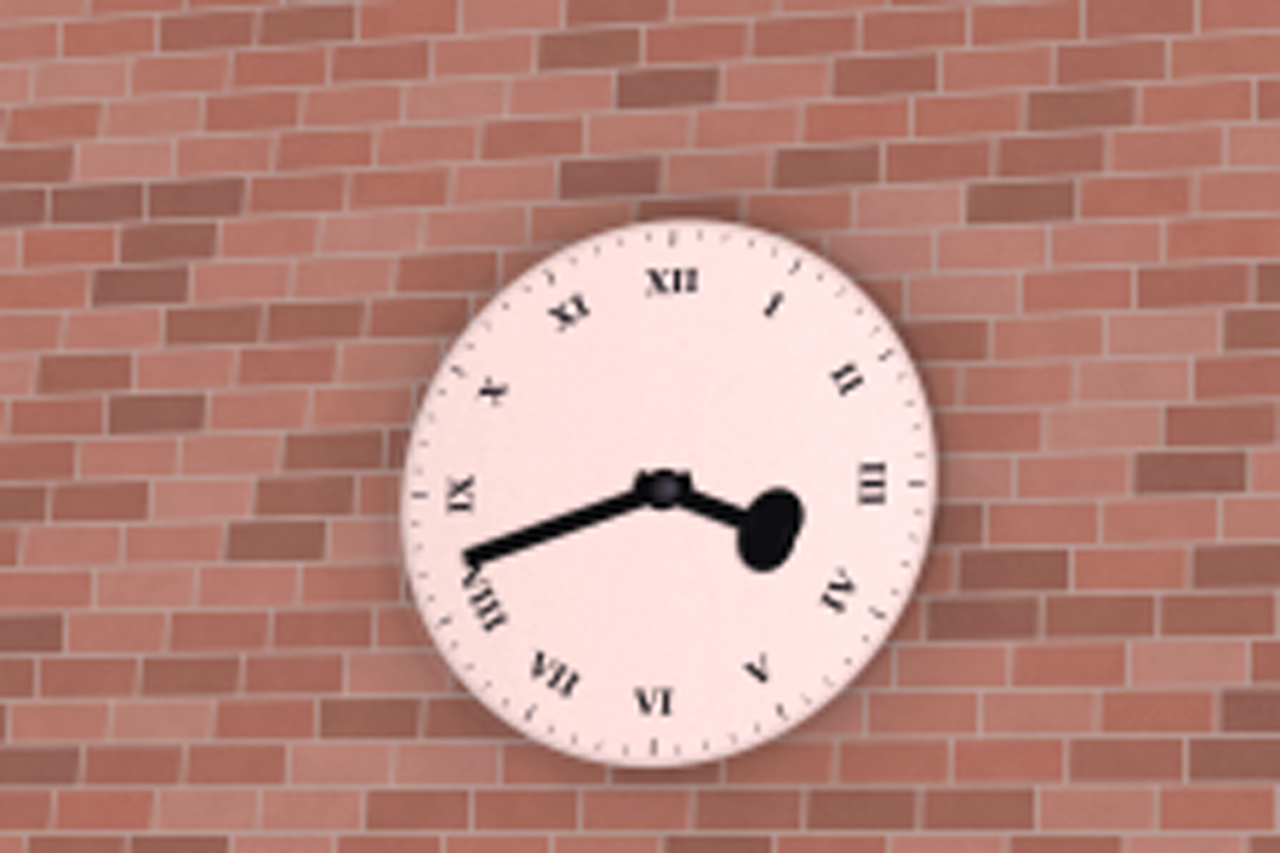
3:42
